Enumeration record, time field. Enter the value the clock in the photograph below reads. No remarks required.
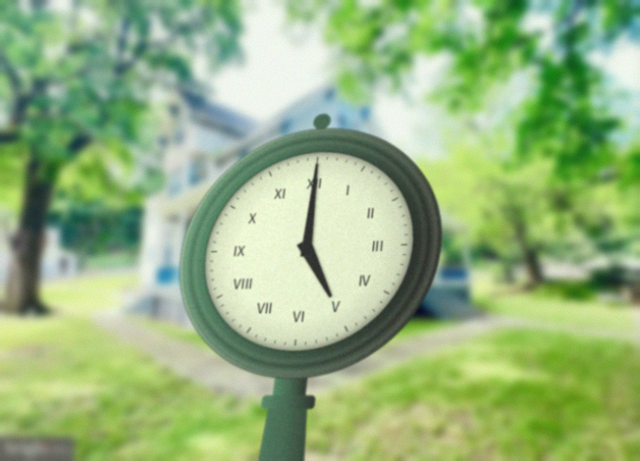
5:00
